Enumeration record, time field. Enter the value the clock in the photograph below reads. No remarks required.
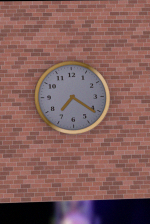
7:21
